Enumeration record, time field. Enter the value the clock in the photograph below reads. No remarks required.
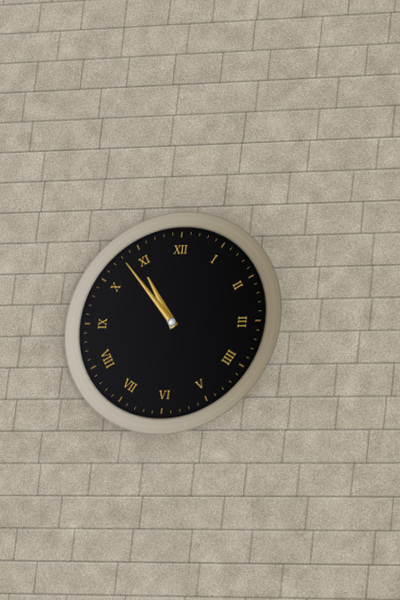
10:53
